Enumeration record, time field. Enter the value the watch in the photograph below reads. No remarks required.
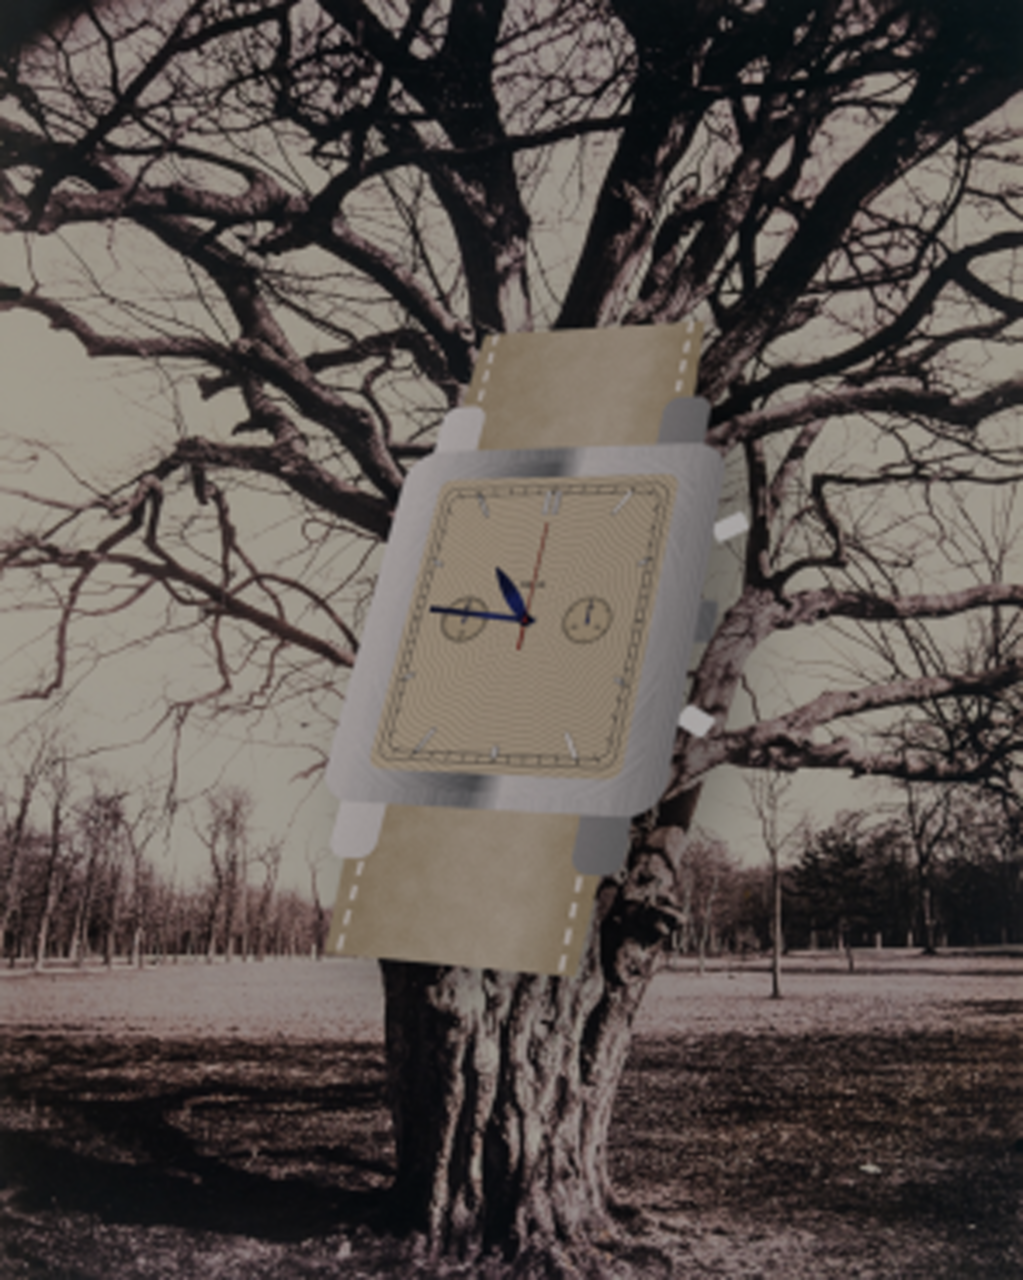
10:46
